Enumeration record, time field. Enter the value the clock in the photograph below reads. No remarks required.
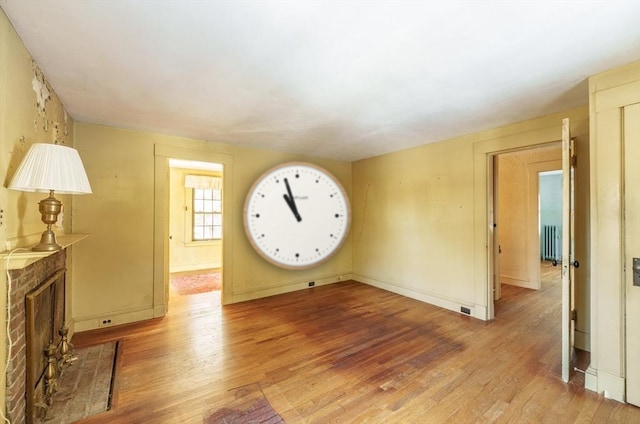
10:57
